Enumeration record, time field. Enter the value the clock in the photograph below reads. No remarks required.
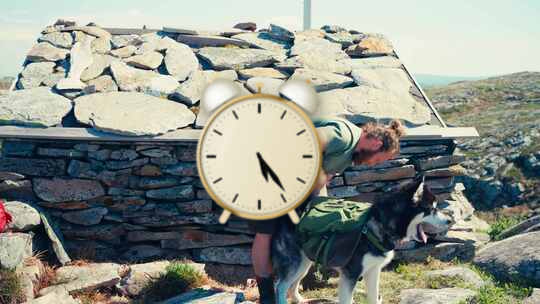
5:24
